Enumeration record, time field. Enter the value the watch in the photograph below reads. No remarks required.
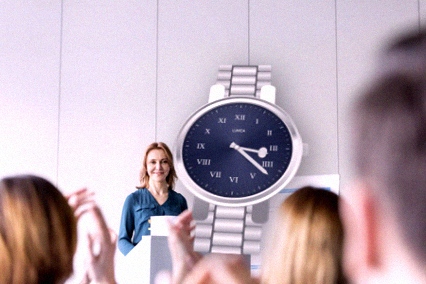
3:22
